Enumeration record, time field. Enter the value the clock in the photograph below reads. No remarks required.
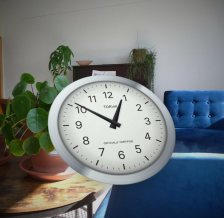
12:51
